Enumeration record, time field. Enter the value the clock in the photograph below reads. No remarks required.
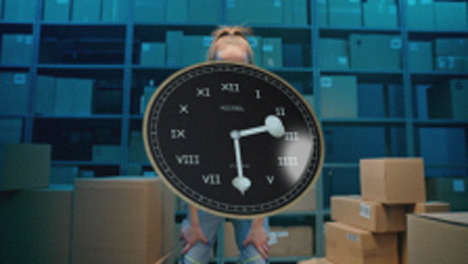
2:30
